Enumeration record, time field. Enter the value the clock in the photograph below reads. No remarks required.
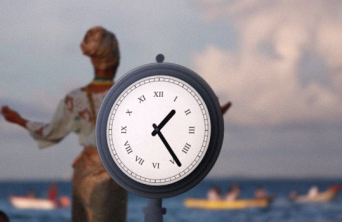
1:24
